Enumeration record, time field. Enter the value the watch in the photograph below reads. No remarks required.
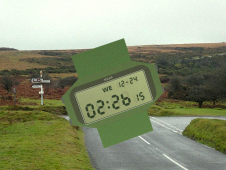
2:26:15
